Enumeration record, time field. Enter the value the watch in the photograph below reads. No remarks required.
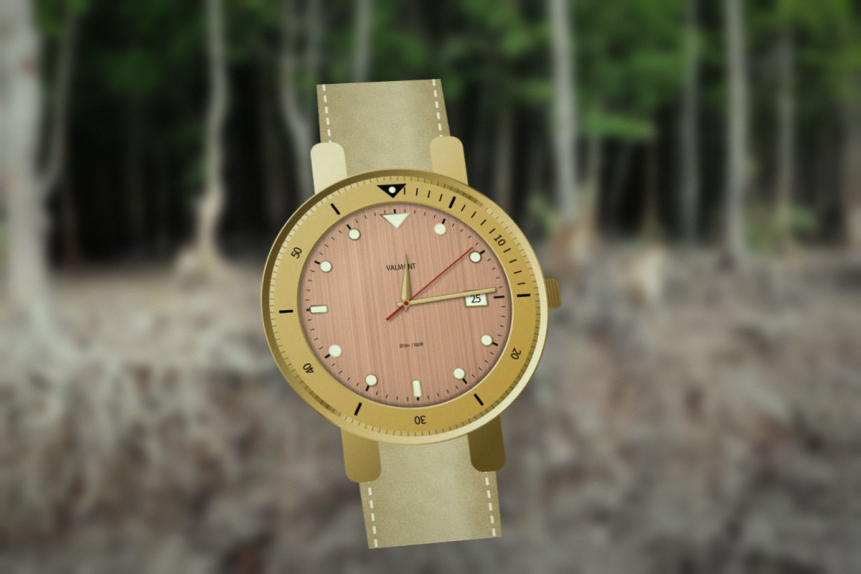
12:14:09
